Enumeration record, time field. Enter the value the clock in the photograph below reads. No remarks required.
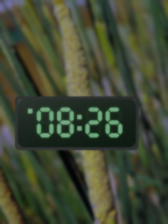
8:26
